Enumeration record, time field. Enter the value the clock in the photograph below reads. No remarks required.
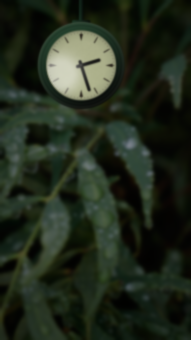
2:27
